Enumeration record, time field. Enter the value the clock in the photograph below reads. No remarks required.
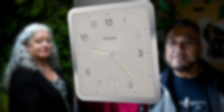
9:23
